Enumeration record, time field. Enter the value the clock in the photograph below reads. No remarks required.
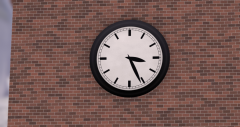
3:26
